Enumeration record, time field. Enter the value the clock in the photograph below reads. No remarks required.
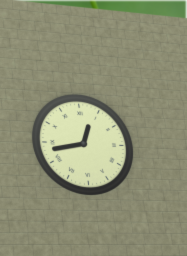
12:43
